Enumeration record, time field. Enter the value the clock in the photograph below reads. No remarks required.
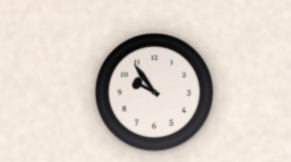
9:54
